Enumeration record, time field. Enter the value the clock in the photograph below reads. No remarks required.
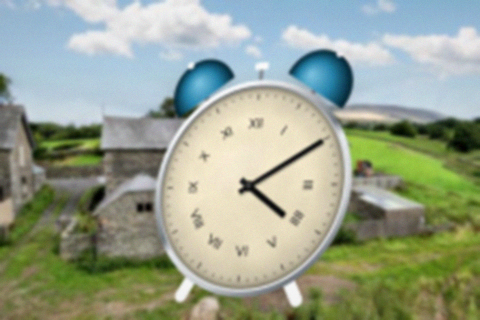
4:10
